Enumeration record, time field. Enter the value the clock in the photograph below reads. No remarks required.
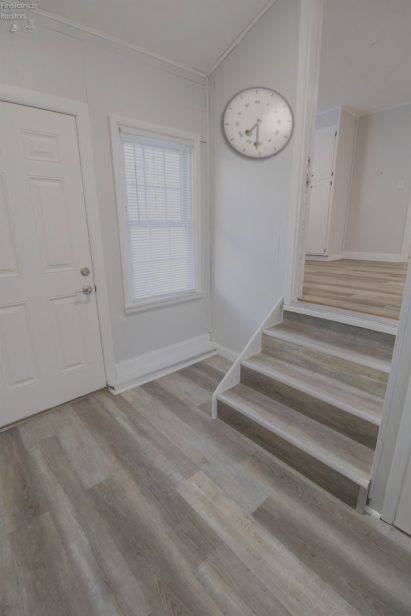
7:31
